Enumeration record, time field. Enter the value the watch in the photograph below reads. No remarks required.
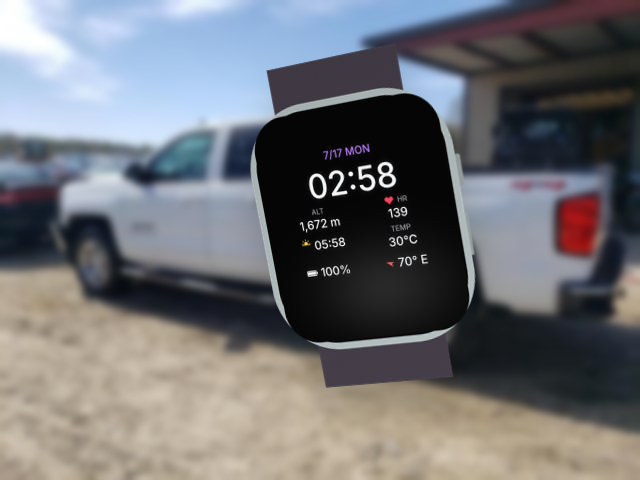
2:58
